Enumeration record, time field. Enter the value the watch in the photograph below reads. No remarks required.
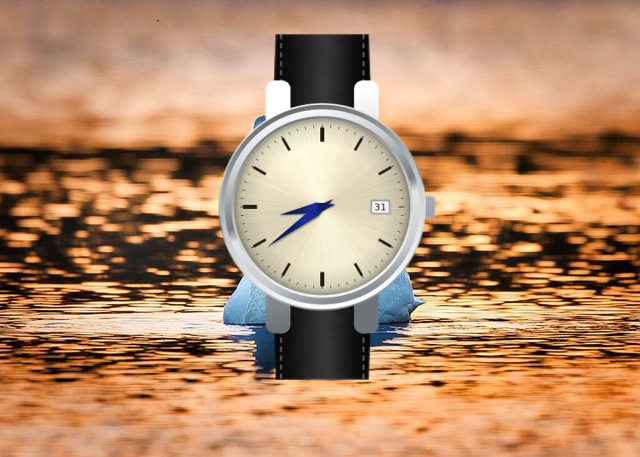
8:39
